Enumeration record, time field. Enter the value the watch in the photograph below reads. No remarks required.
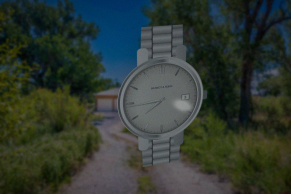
7:44
